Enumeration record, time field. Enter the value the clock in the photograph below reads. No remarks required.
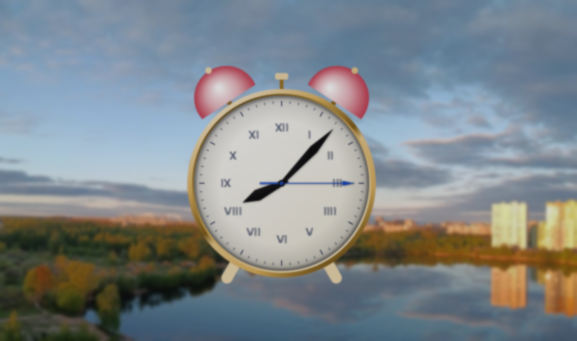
8:07:15
